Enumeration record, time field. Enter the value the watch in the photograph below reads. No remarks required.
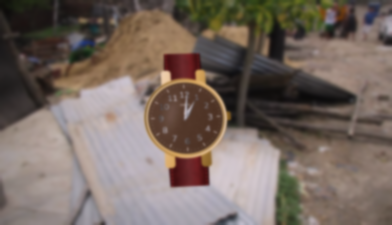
1:01
